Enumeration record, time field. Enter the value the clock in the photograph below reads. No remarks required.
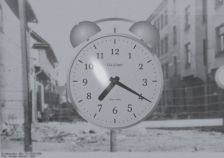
7:20
